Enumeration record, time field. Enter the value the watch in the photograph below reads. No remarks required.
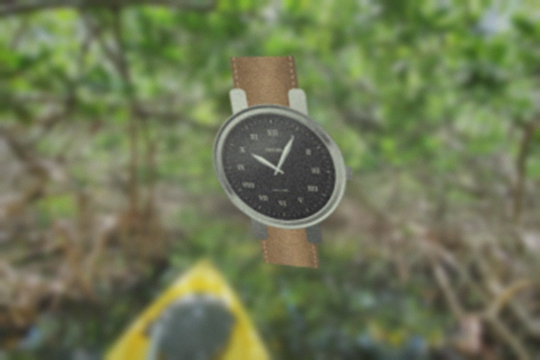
10:05
